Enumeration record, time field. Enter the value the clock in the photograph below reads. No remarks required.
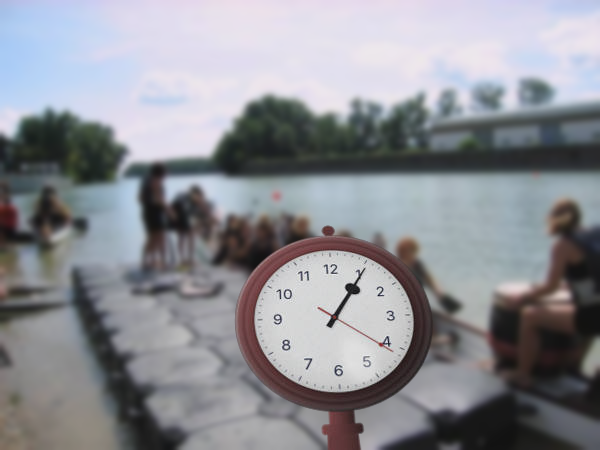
1:05:21
